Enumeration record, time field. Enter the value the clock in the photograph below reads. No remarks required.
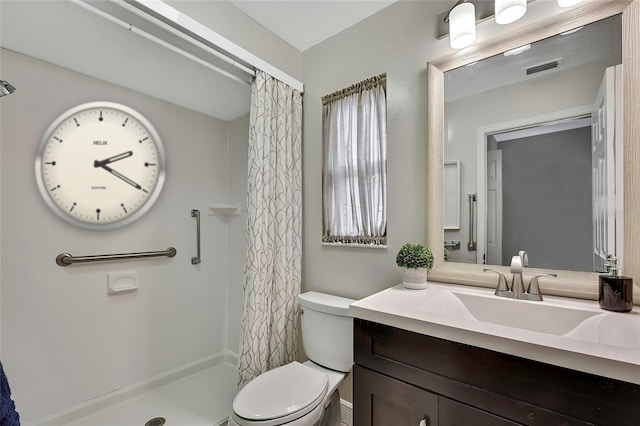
2:20
